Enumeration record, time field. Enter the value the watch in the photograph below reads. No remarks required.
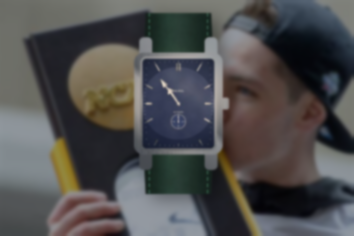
10:54
